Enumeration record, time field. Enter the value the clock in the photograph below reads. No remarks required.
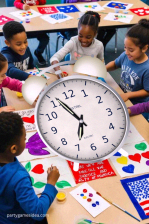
6:56
